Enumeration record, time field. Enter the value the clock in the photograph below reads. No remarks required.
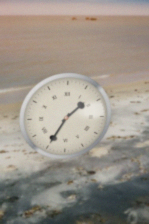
1:35
